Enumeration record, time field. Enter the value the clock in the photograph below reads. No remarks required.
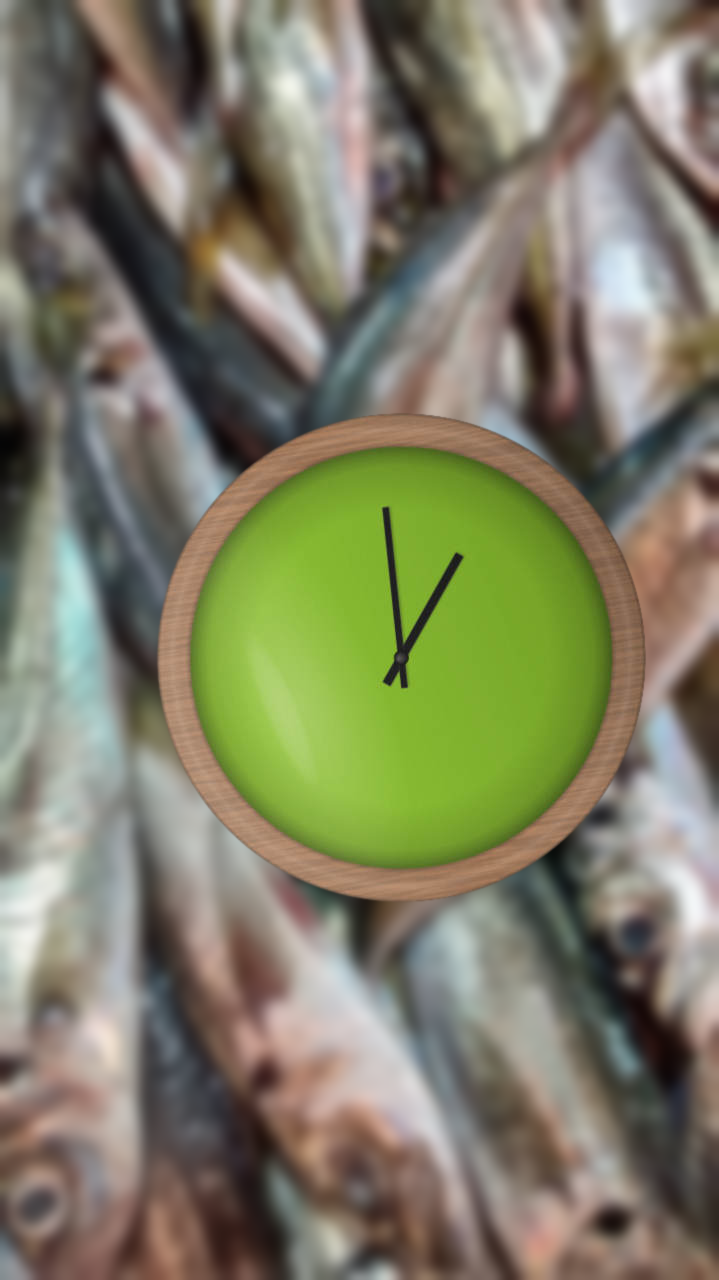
12:59
